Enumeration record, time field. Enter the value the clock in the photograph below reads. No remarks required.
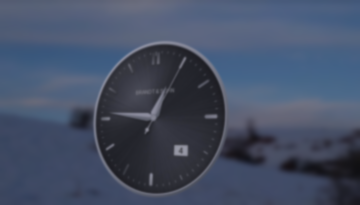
12:46:05
